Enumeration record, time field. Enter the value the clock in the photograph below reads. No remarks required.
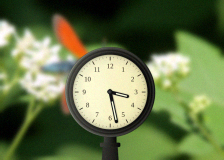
3:28
